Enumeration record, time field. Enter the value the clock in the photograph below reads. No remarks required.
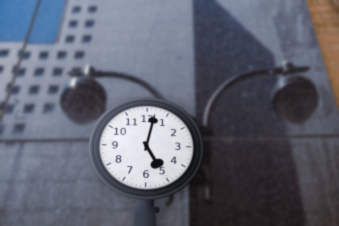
5:02
